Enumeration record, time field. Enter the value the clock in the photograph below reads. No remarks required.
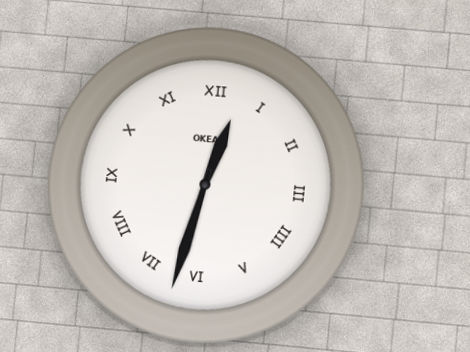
12:32
